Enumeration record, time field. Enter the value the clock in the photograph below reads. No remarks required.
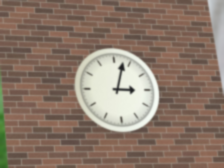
3:03
